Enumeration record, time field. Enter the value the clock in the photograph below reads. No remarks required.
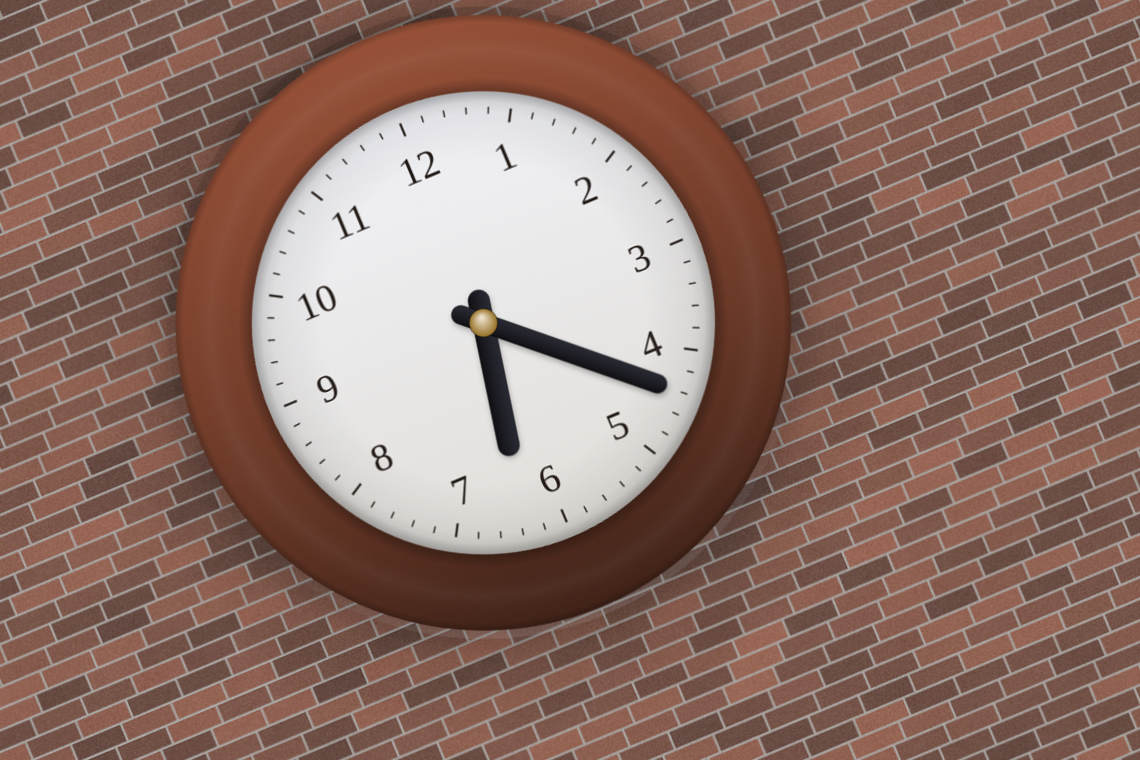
6:22
